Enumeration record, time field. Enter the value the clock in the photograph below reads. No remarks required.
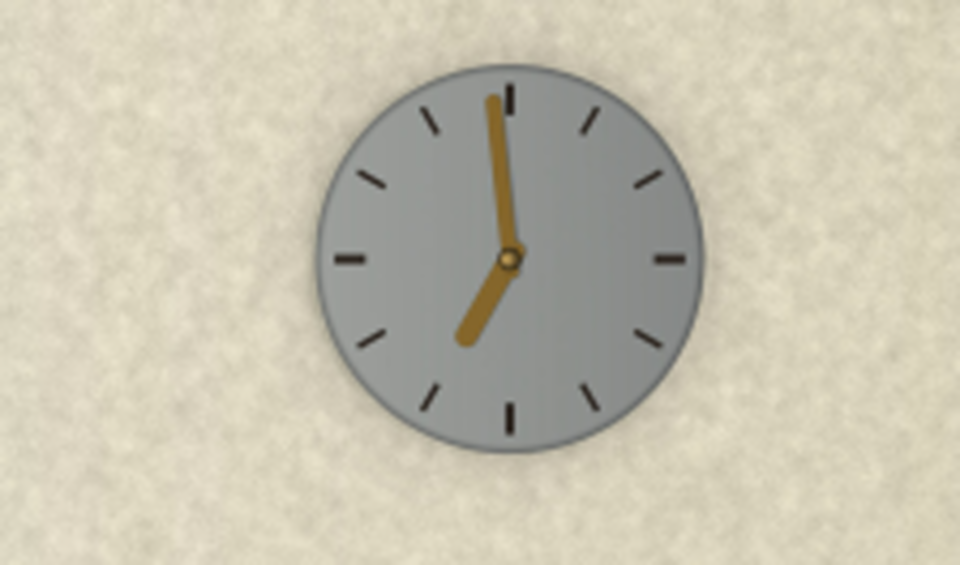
6:59
